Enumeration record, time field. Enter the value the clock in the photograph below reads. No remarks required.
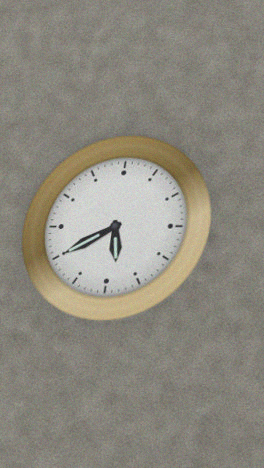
5:40
